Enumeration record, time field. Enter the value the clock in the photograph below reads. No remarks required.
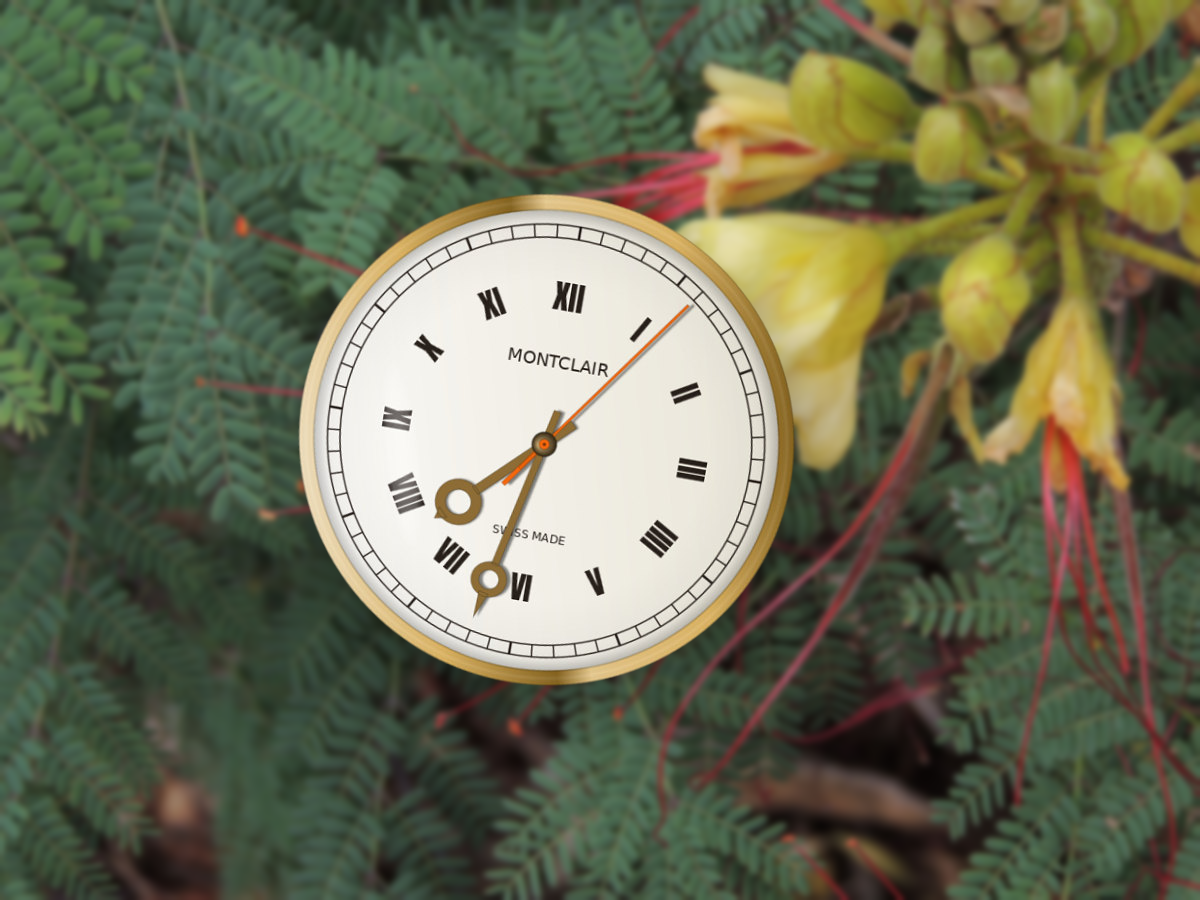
7:32:06
